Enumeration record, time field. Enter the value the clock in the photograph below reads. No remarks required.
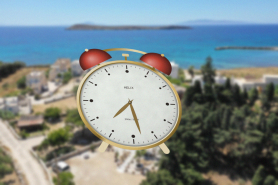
7:28
